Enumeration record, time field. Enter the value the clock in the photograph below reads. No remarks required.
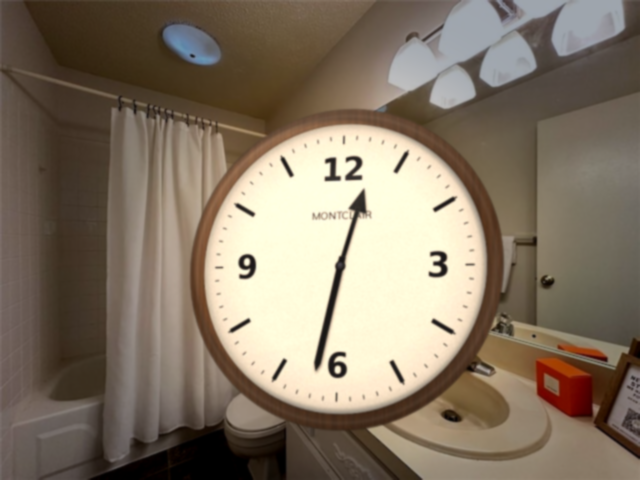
12:32
